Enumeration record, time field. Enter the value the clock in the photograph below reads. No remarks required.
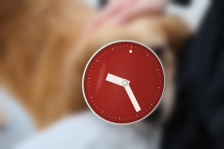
9:24
